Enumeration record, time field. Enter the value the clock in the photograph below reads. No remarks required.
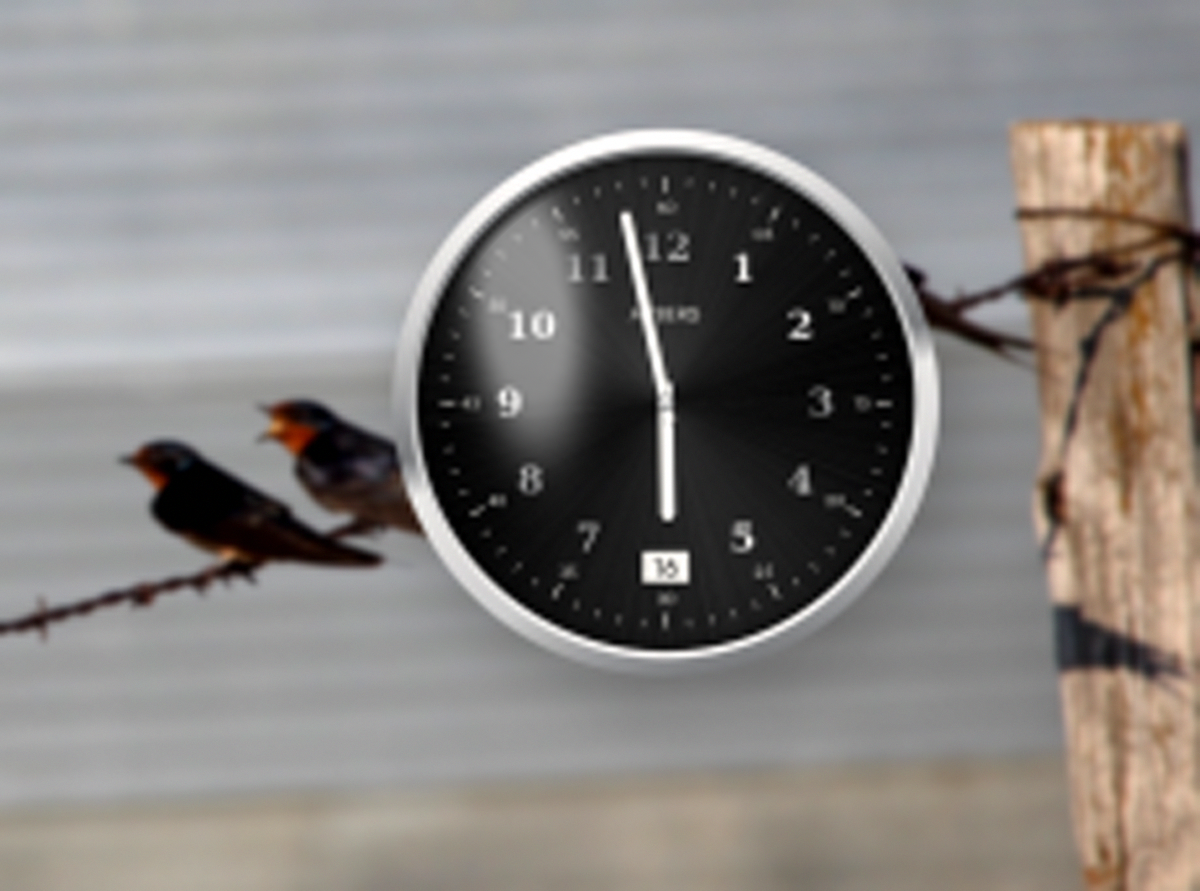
5:58
